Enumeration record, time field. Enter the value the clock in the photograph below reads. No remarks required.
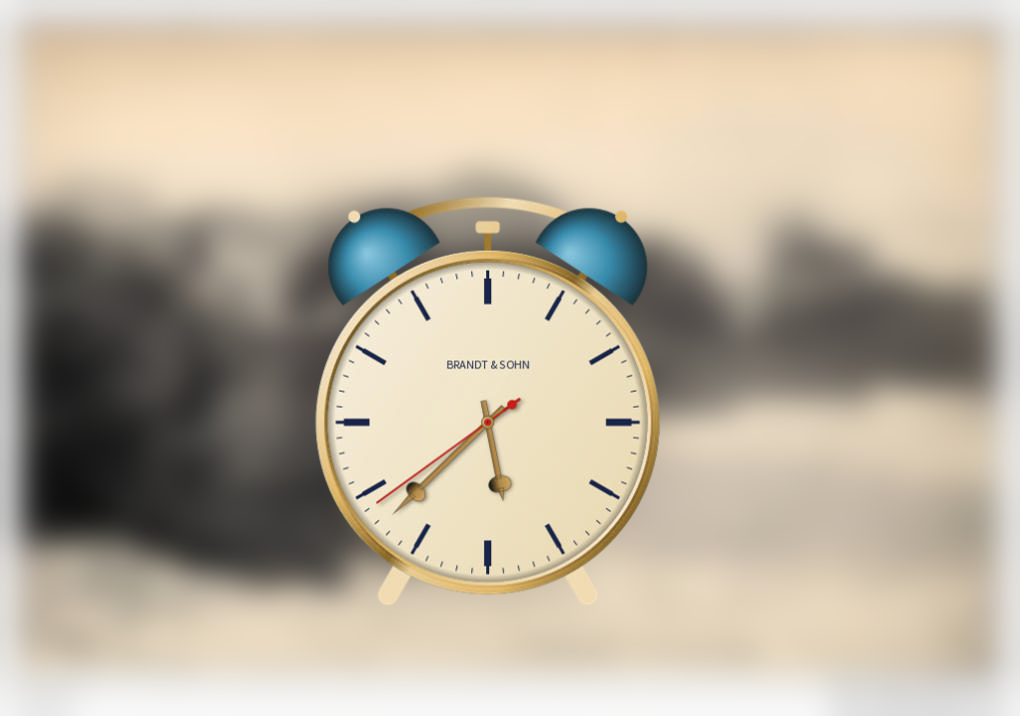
5:37:39
